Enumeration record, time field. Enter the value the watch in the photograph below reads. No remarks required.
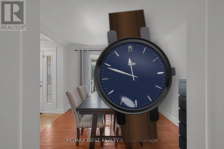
11:49
